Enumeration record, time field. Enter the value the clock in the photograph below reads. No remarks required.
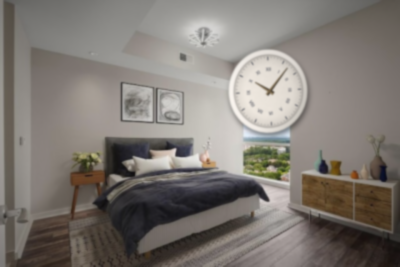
10:07
